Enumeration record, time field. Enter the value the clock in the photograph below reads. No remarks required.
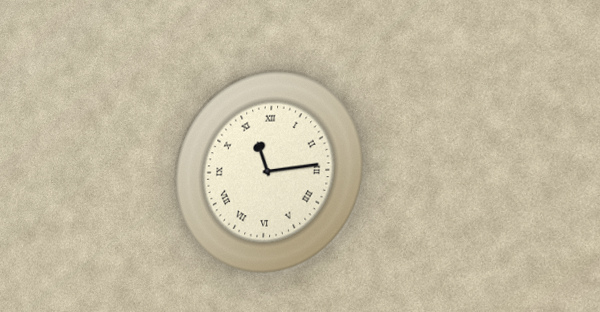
11:14
